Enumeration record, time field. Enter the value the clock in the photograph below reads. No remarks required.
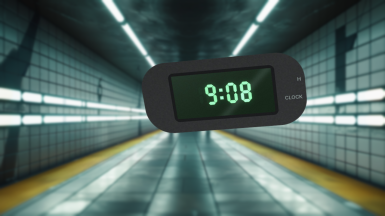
9:08
